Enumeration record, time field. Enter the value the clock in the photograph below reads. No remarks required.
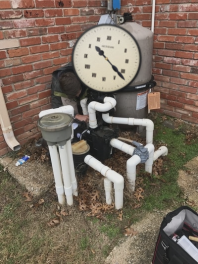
10:22
